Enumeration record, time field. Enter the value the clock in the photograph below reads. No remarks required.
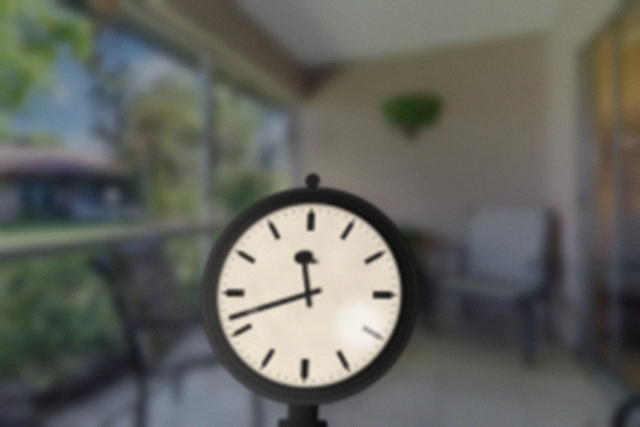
11:42
